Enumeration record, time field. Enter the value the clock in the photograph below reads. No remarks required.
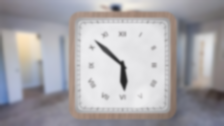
5:52
